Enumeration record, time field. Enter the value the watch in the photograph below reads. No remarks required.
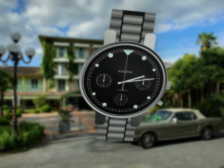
2:13
